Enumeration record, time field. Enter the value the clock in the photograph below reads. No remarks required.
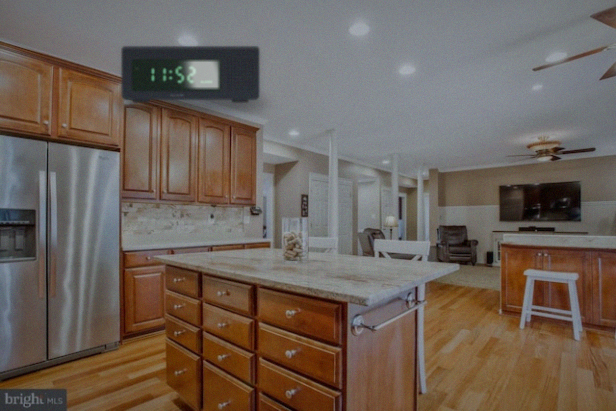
11:52
